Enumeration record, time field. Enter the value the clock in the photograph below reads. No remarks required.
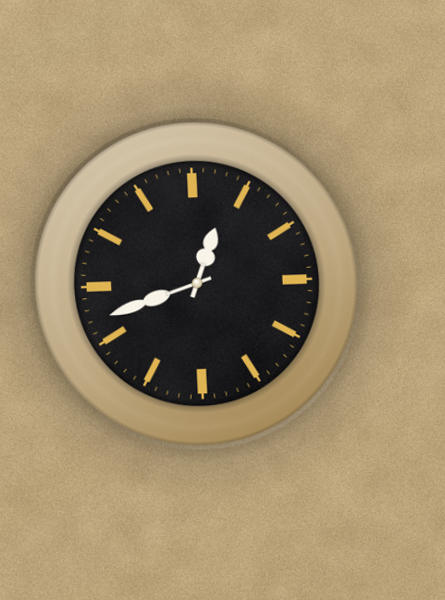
12:42
